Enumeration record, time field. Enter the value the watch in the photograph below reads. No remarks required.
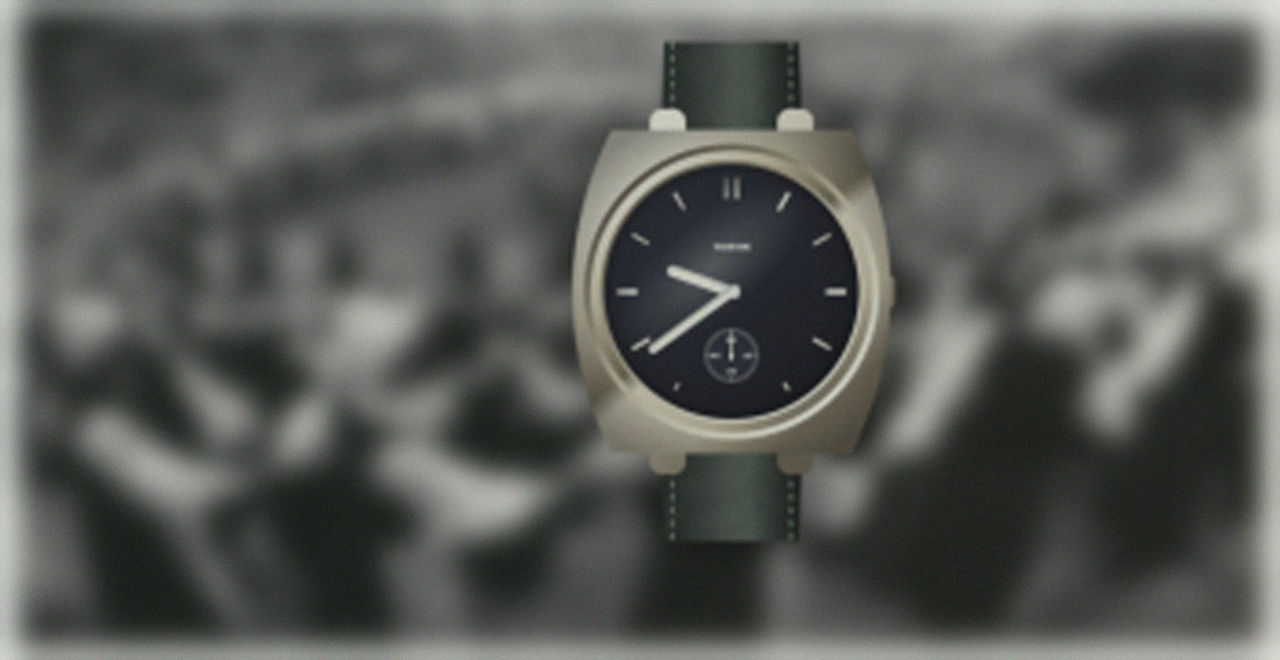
9:39
